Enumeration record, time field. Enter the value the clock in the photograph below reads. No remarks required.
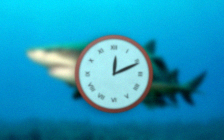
12:11
